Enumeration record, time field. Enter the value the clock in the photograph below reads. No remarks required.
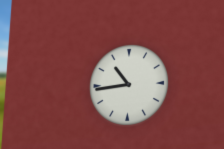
10:44
